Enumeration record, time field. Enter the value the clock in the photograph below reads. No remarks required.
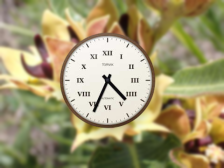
4:34
